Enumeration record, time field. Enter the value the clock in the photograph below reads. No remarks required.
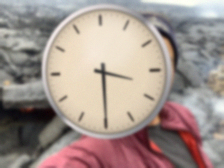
3:30
